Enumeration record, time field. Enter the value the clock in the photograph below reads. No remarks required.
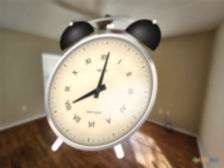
8:01
